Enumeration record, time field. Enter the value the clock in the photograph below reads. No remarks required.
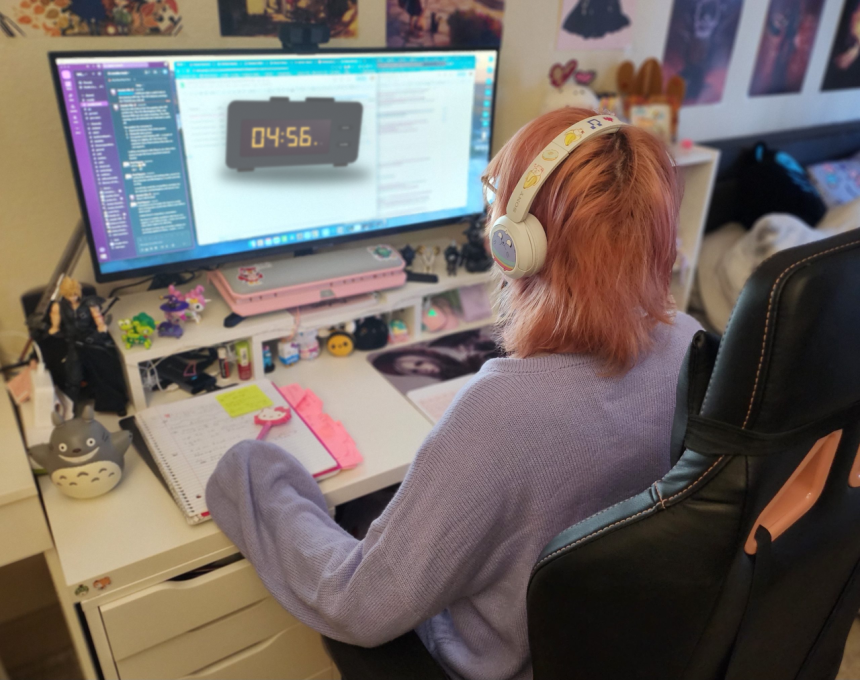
4:56
